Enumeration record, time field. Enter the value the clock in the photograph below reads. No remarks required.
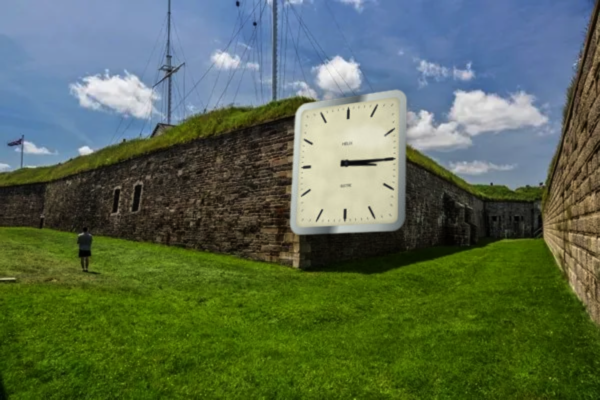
3:15
